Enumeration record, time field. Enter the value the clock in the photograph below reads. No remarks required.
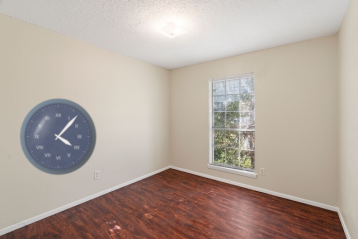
4:07
